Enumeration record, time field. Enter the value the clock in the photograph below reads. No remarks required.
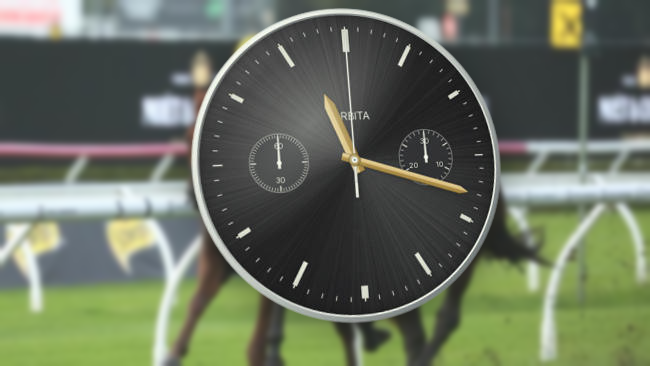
11:18
